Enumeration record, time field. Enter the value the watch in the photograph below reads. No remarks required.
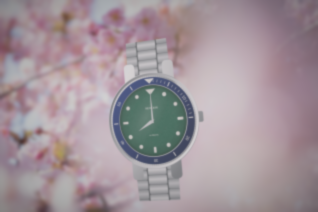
8:00
